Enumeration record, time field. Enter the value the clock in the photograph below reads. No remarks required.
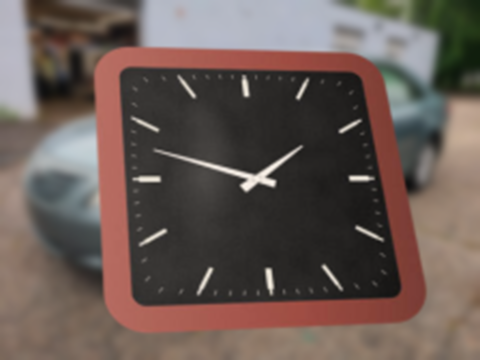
1:48
